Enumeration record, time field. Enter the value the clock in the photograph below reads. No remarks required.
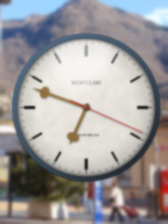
6:48:19
